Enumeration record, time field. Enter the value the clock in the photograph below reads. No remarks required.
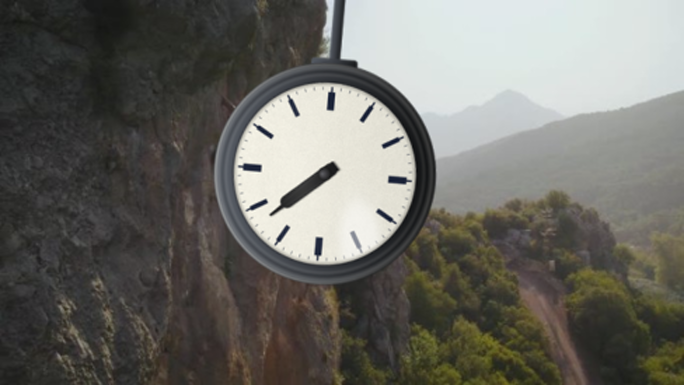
7:38
